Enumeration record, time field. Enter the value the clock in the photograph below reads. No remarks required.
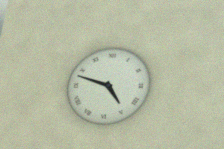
4:48
